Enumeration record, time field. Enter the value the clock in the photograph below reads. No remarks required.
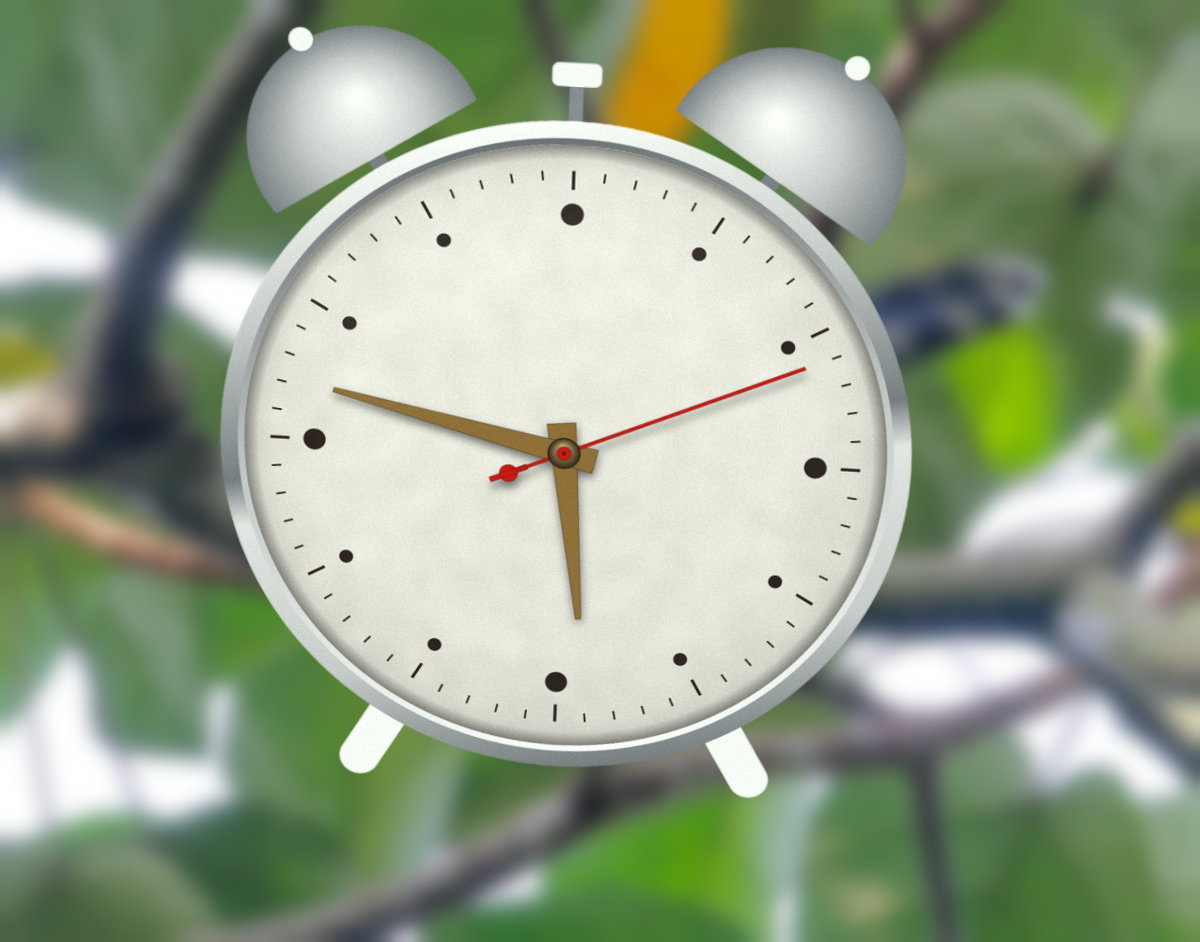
5:47:11
